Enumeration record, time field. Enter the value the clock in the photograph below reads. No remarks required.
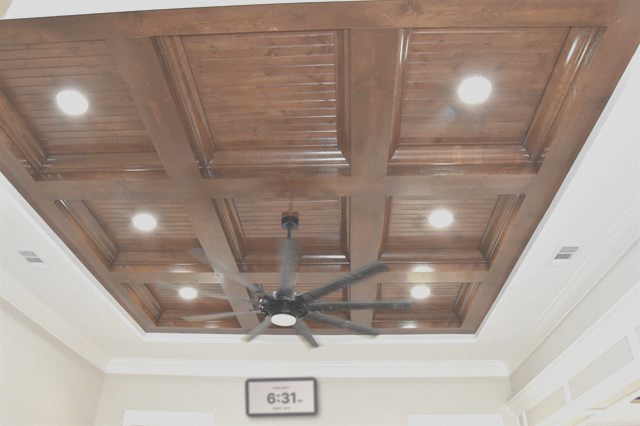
6:31
